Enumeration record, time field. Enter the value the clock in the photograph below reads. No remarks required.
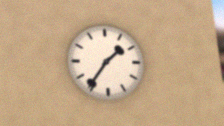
1:36
